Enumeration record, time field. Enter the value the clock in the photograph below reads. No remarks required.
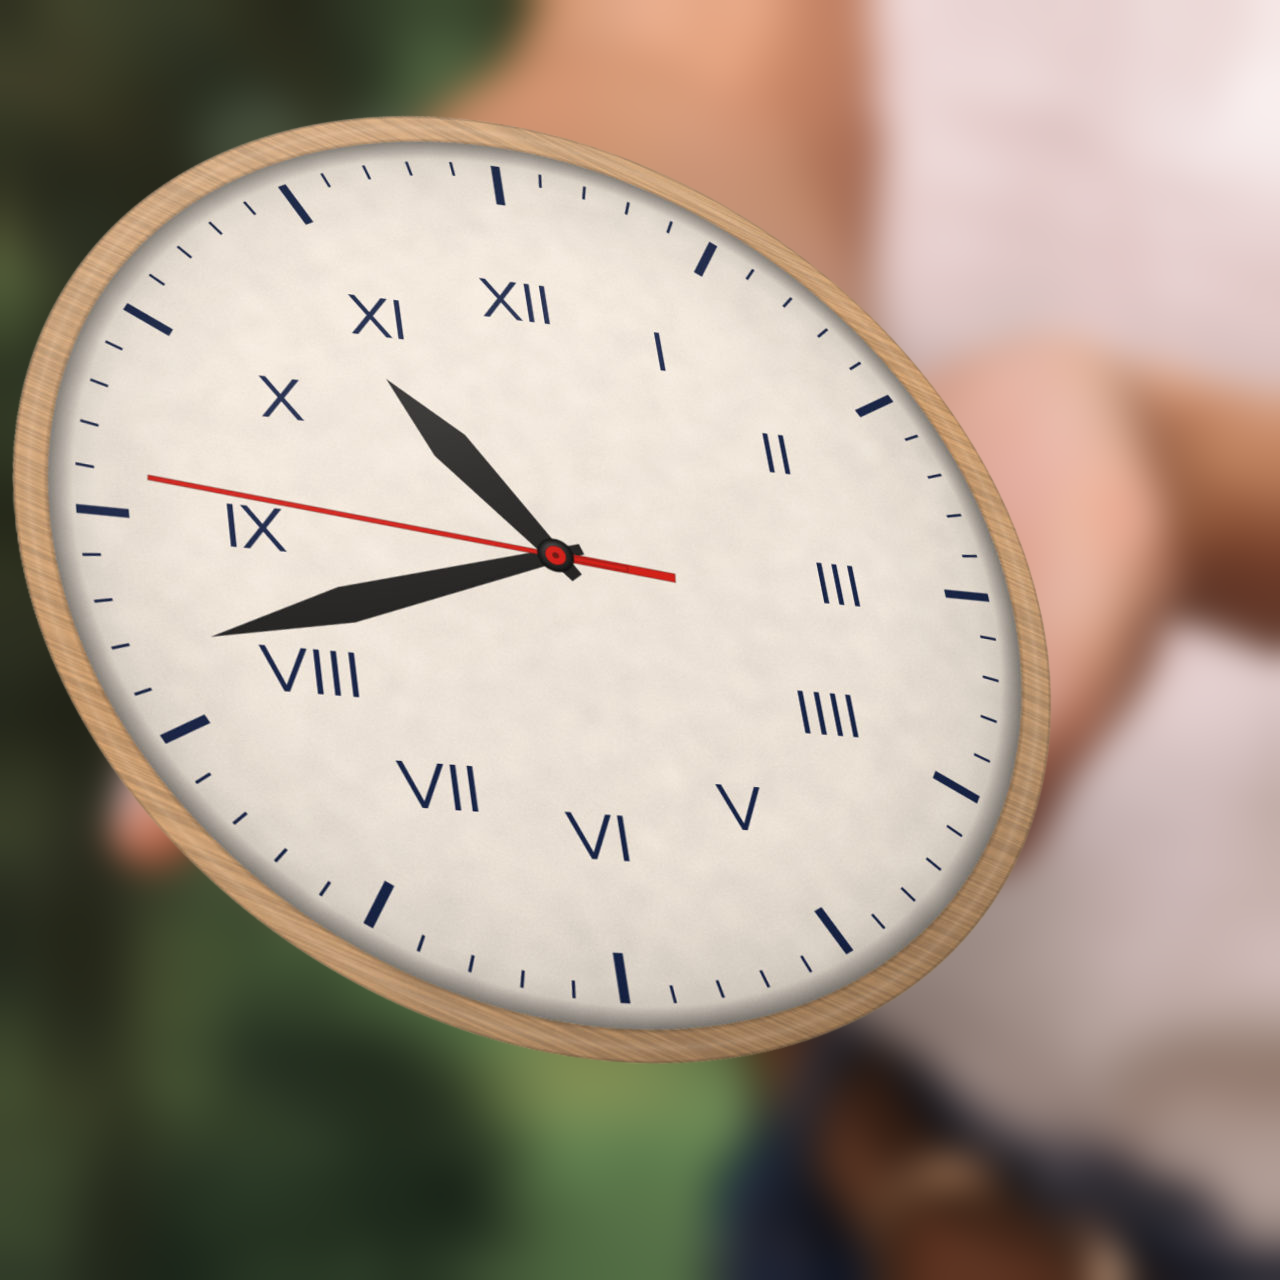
10:41:46
